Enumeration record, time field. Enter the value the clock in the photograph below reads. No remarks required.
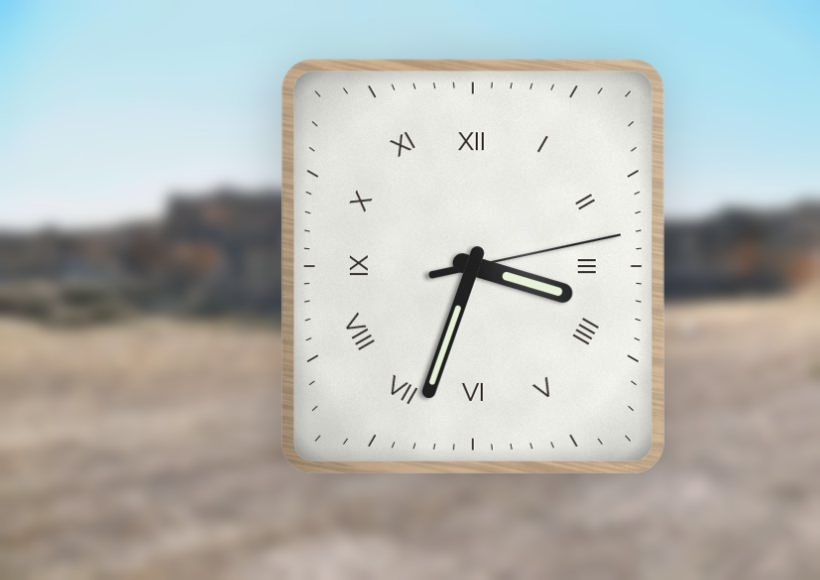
3:33:13
